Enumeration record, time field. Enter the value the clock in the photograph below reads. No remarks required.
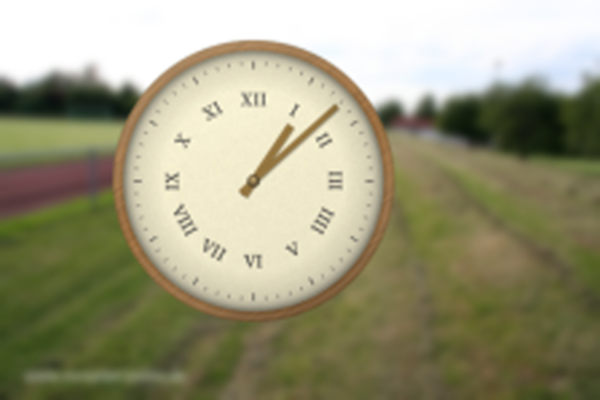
1:08
